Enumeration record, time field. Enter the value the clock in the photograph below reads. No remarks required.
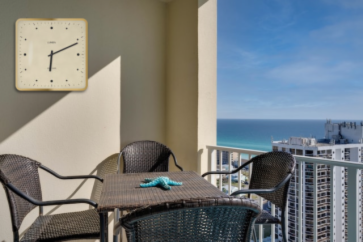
6:11
